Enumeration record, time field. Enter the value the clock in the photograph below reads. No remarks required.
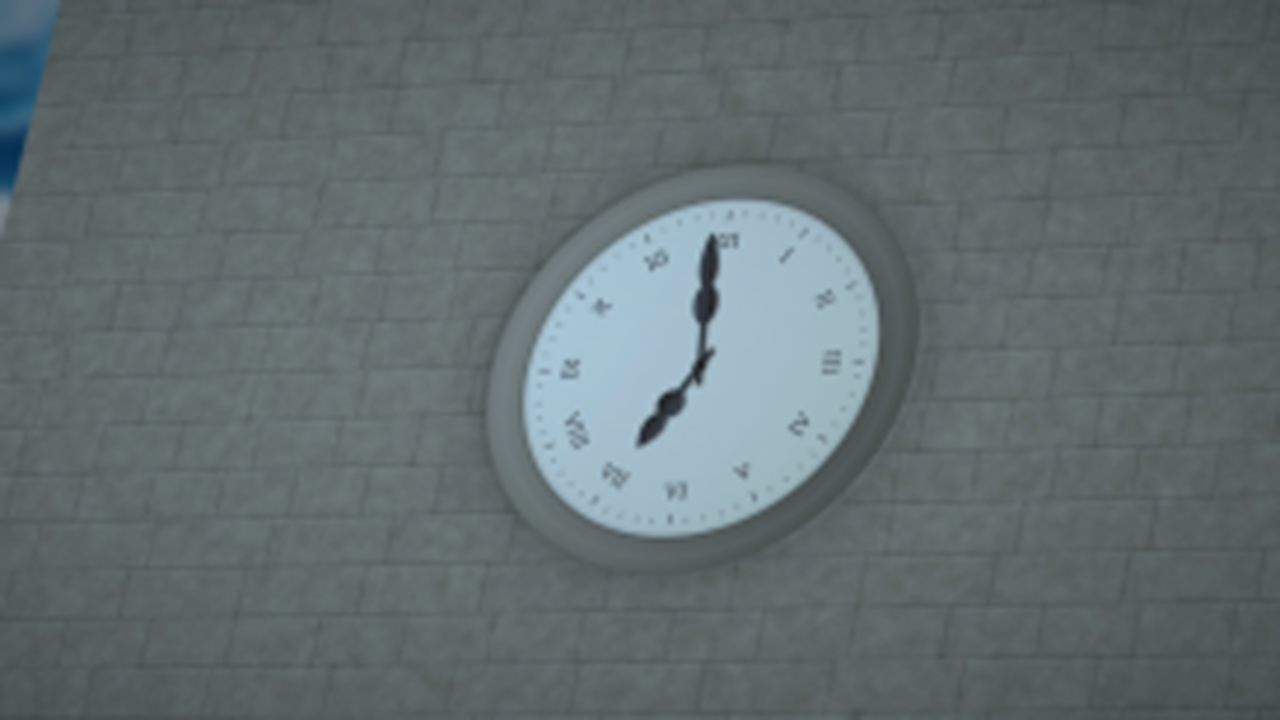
6:59
